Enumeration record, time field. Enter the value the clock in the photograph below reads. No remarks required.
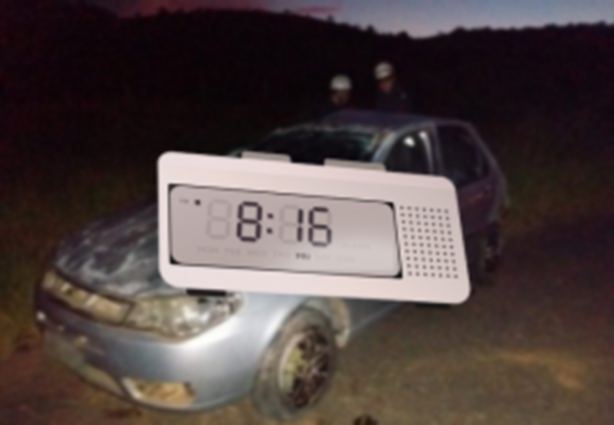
8:16
